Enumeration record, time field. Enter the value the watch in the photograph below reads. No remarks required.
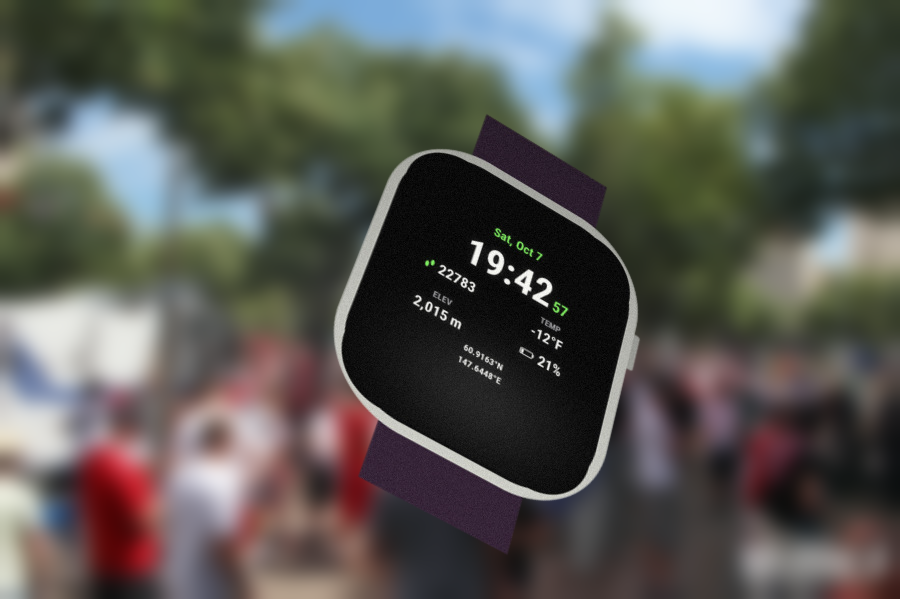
19:42:57
